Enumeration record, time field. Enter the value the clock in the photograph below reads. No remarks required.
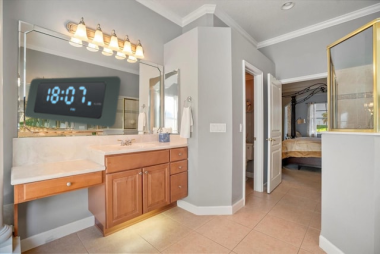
18:07
